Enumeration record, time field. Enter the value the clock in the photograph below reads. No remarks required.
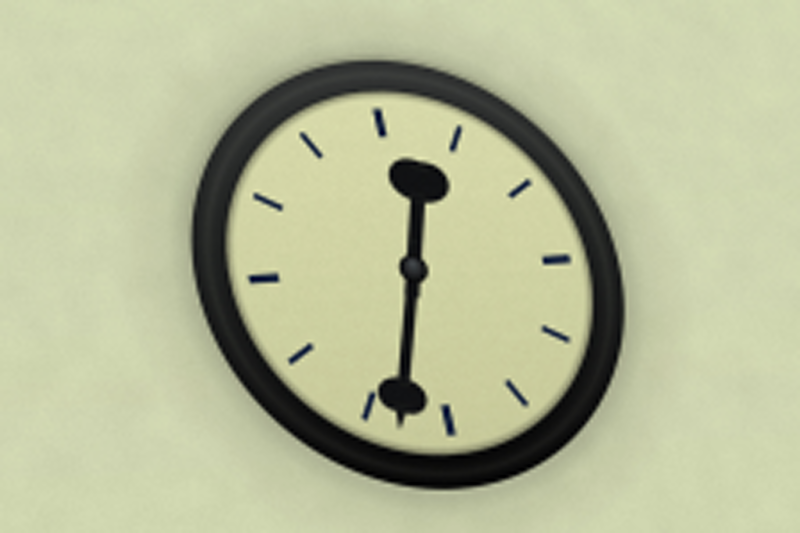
12:33
